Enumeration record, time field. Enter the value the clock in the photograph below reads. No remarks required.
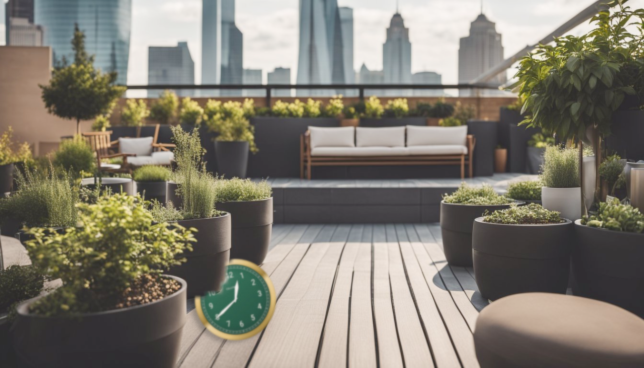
12:40
